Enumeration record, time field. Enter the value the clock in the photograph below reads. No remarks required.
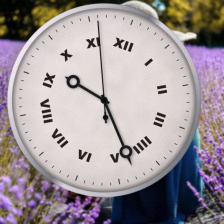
9:22:56
